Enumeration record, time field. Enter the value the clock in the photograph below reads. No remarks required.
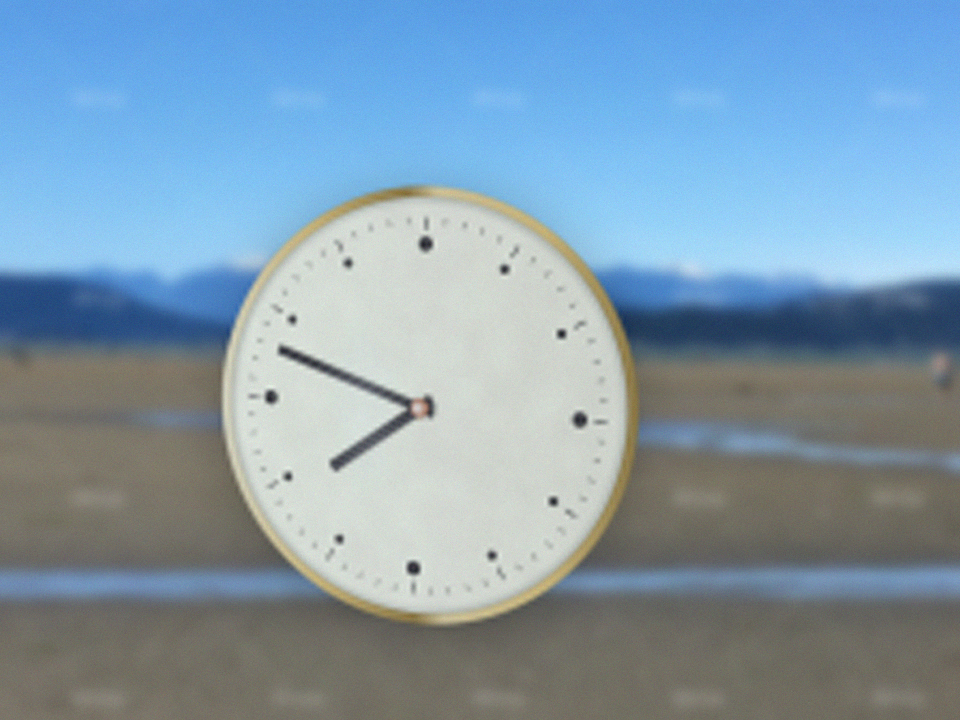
7:48
